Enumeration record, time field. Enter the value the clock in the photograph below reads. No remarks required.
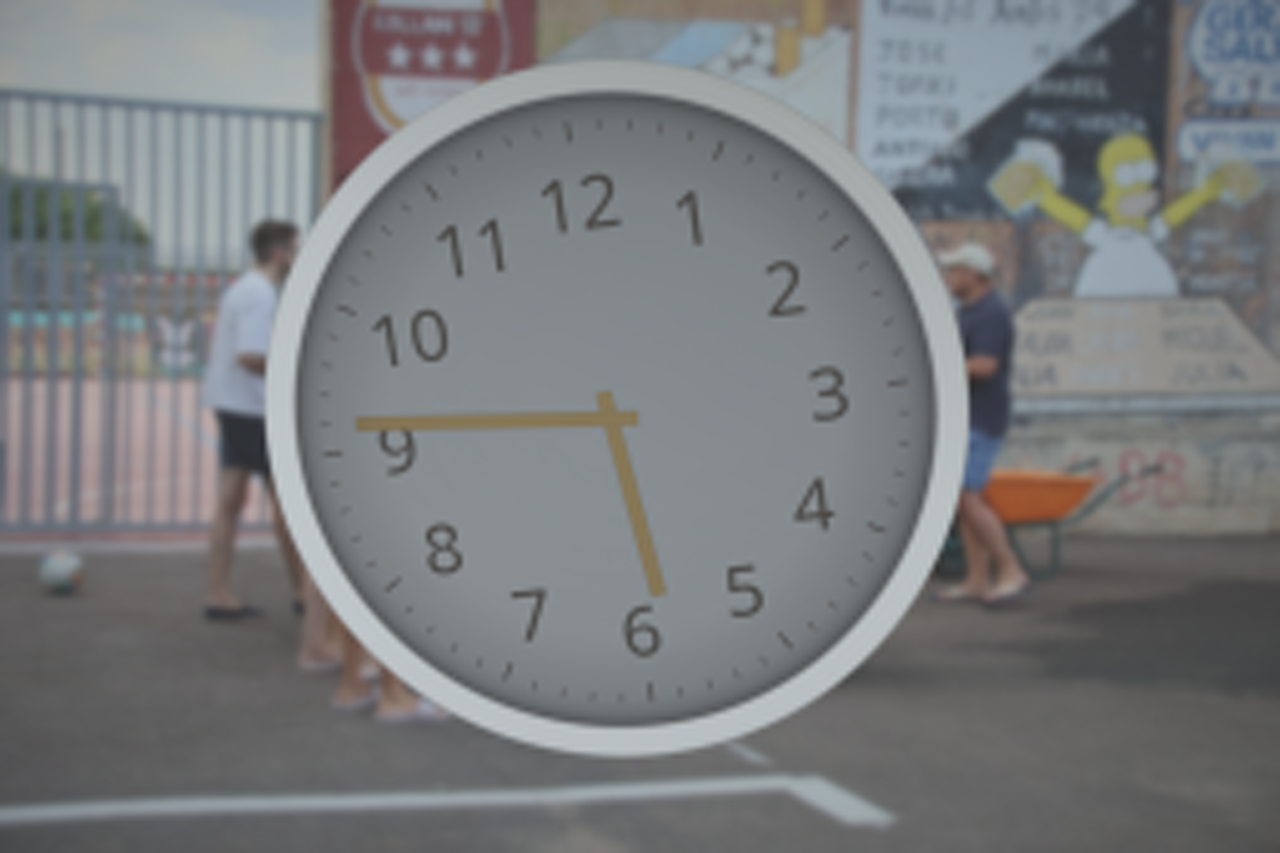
5:46
